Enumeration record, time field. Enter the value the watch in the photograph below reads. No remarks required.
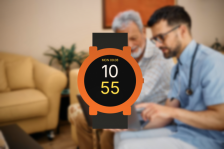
10:55
